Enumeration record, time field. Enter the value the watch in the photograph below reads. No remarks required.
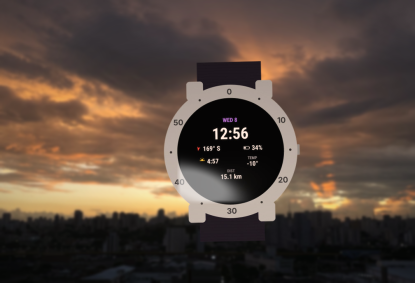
12:56
